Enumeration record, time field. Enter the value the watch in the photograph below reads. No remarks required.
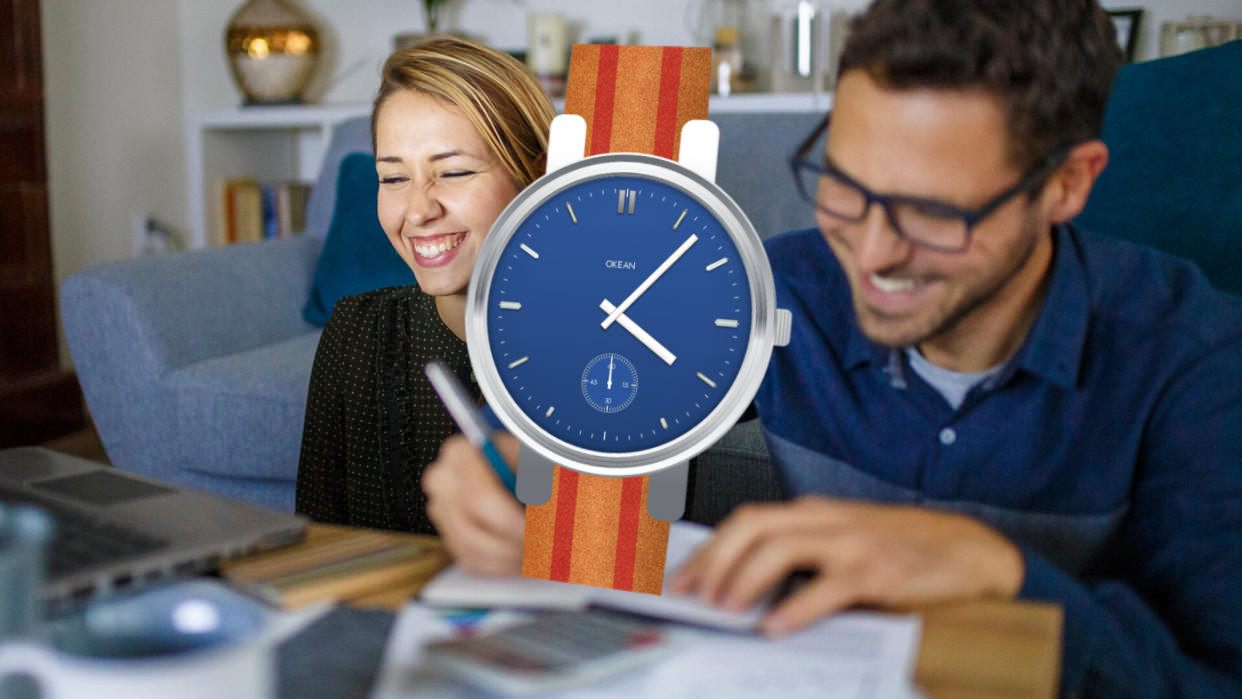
4:07
